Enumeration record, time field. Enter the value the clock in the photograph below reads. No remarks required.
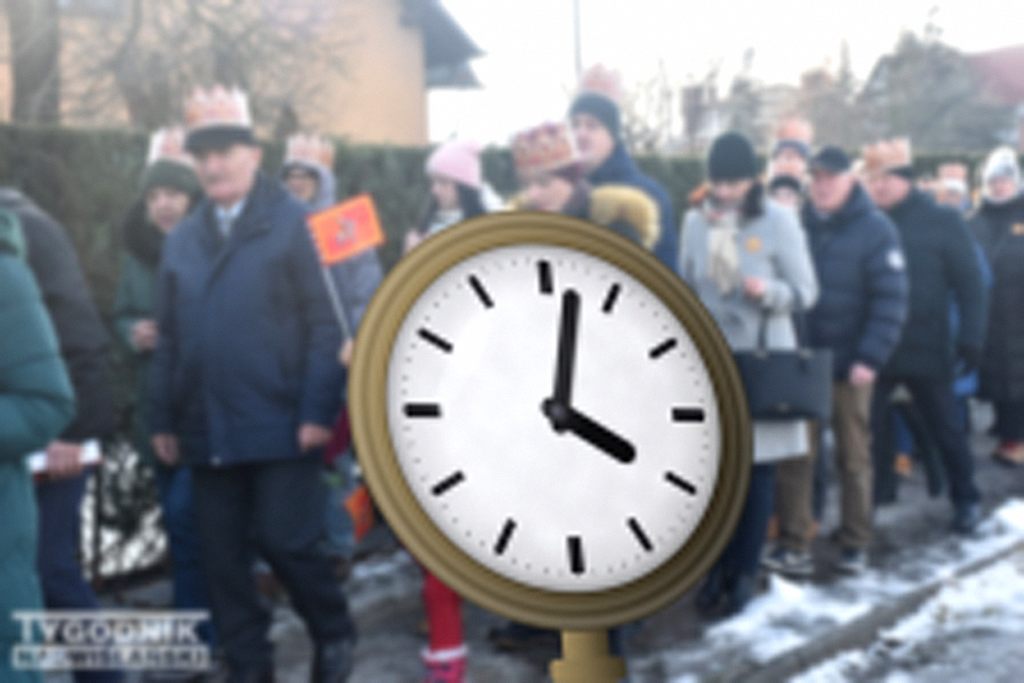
4:02
